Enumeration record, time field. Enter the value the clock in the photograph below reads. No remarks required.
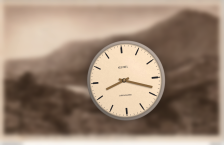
8:18
